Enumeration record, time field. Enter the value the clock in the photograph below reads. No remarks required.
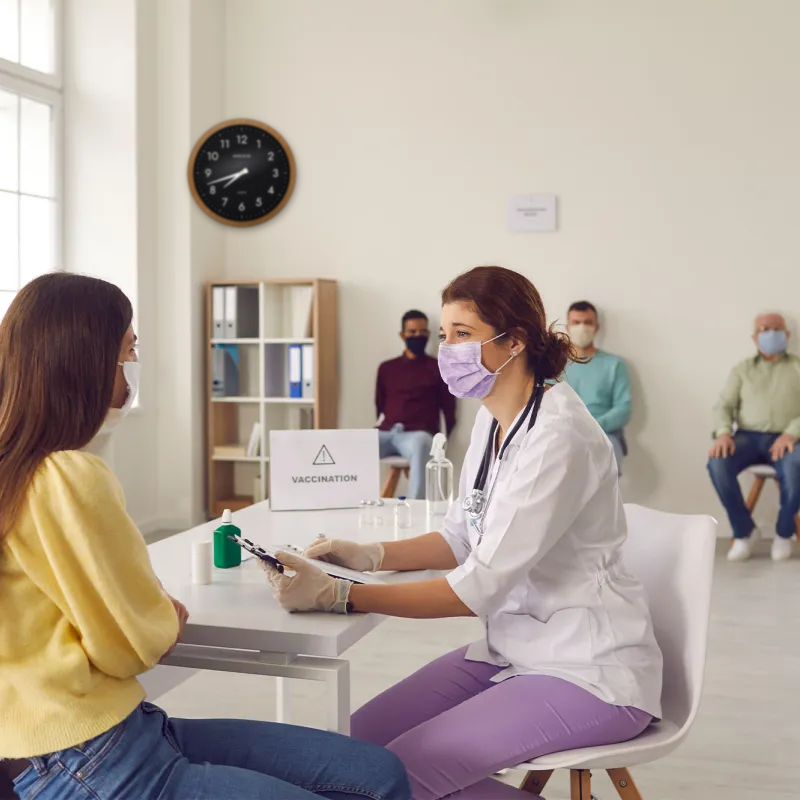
7:42
